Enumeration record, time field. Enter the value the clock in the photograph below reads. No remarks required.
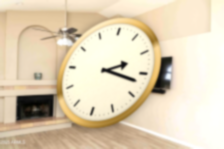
2:17
